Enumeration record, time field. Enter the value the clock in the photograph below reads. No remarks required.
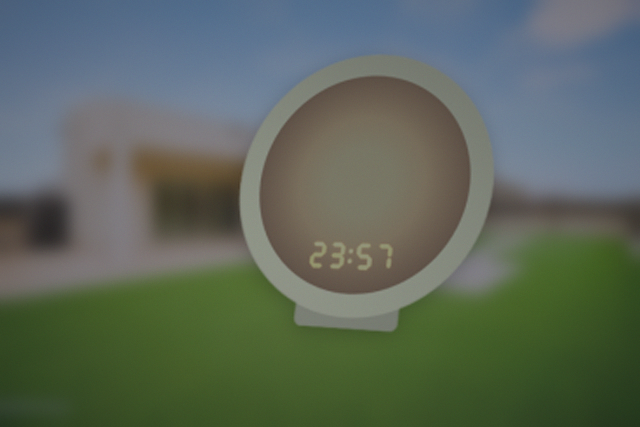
23:57
